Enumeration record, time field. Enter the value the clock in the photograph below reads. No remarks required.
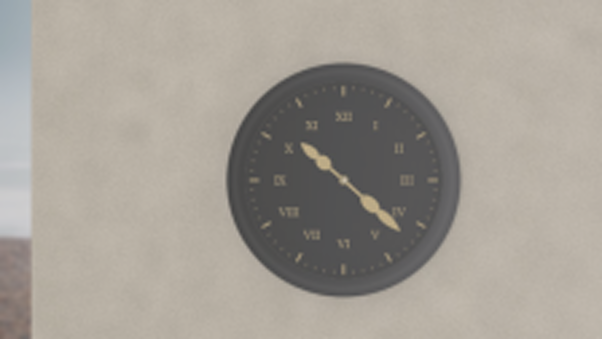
10:22
